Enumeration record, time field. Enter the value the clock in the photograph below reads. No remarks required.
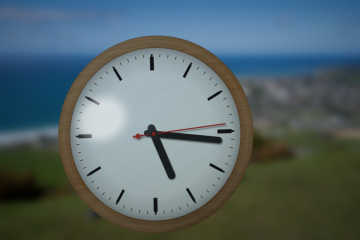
5:16:14
